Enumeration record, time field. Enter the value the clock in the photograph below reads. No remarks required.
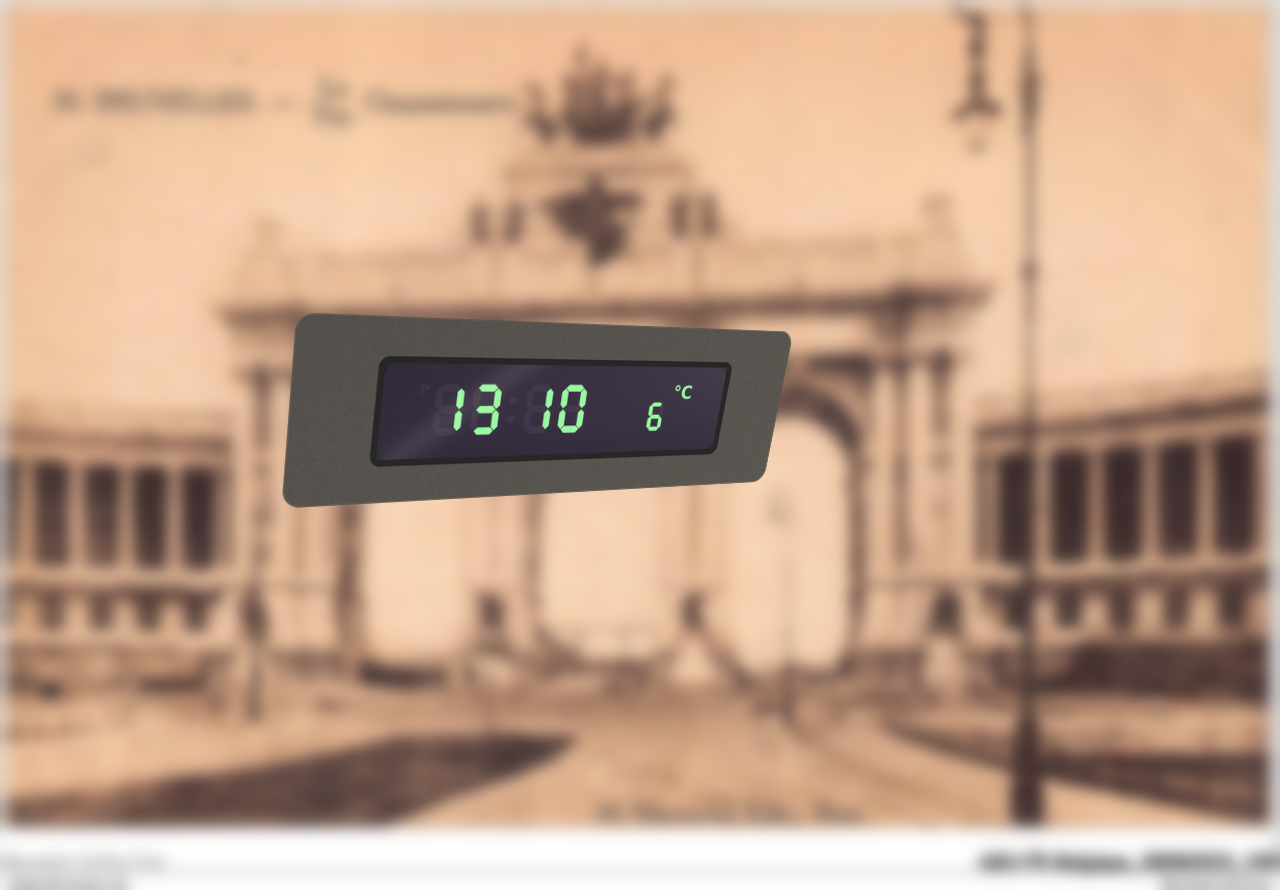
13:10
